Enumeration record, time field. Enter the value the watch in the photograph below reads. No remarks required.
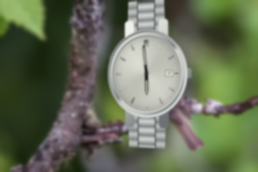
5:59
